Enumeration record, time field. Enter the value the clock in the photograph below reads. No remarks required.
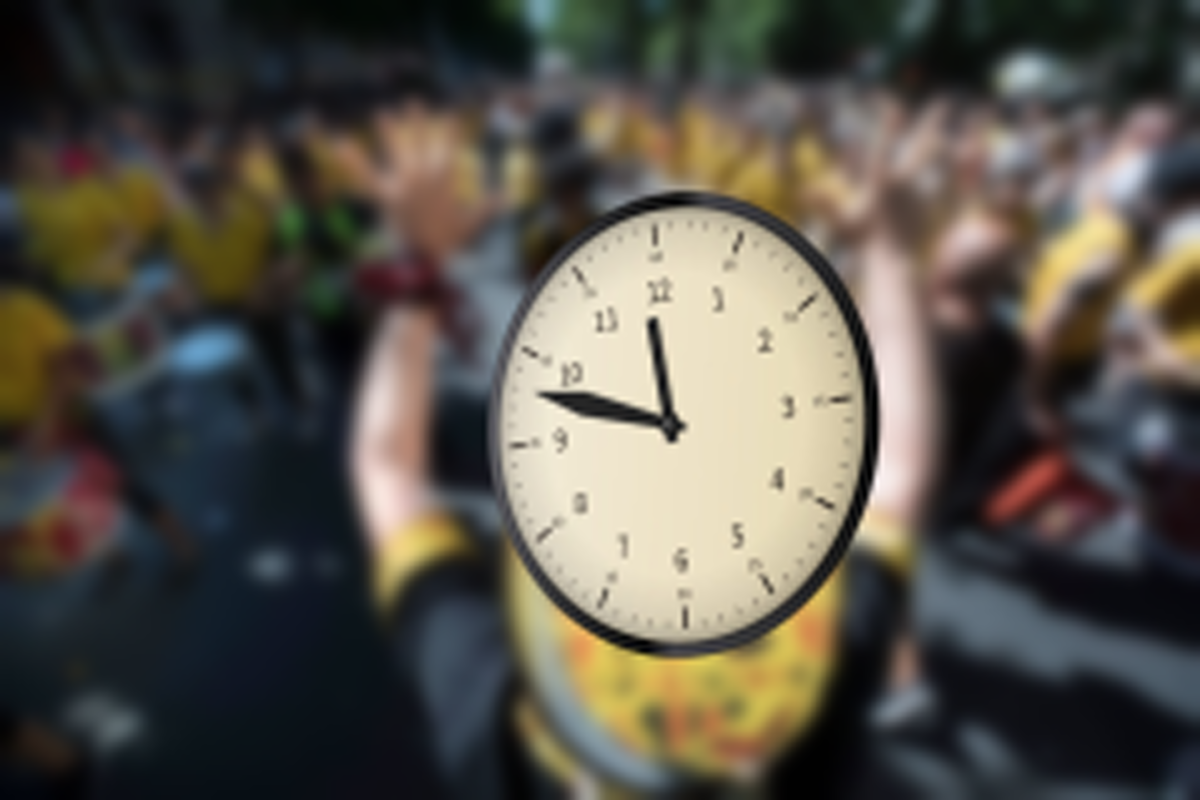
11:48
